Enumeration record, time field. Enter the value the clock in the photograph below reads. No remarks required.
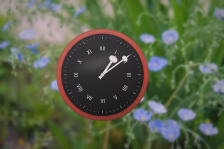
1:09
